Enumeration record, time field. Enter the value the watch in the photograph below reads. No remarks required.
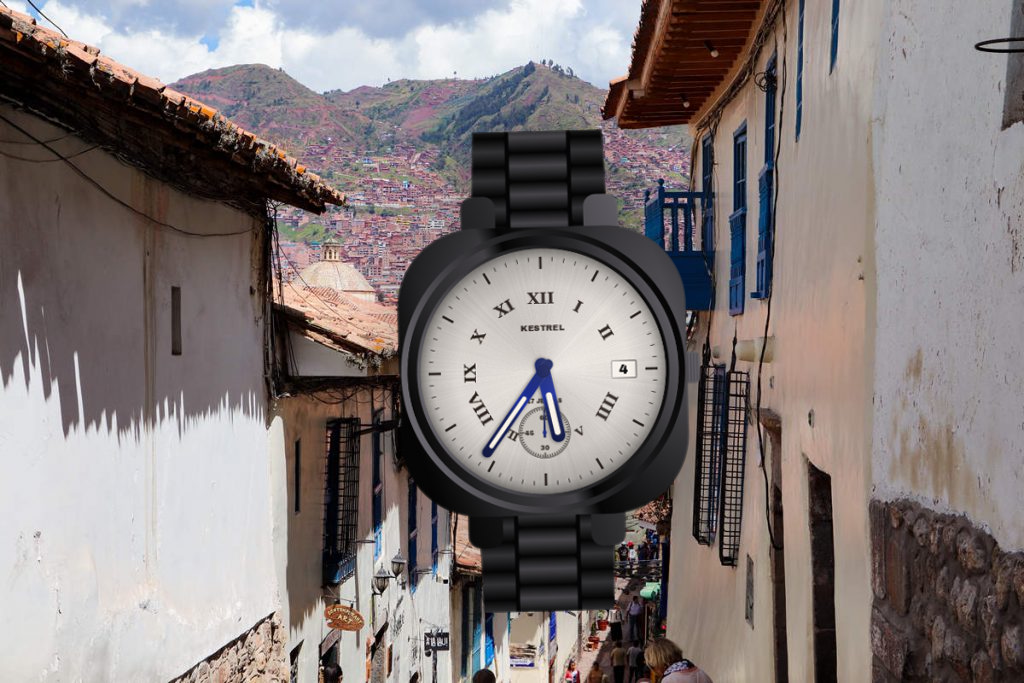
5:36
